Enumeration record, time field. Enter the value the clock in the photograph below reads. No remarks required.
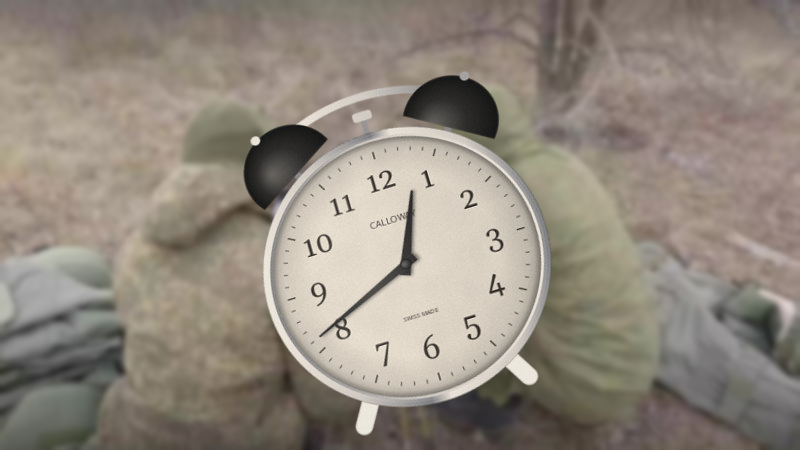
12:41
